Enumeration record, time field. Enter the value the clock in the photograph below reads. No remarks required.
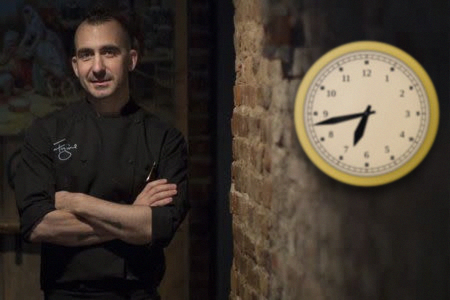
6:43
